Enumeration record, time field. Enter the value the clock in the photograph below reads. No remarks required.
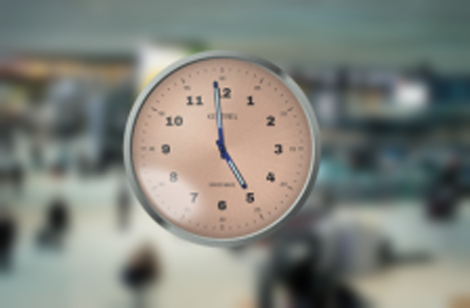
4:59
